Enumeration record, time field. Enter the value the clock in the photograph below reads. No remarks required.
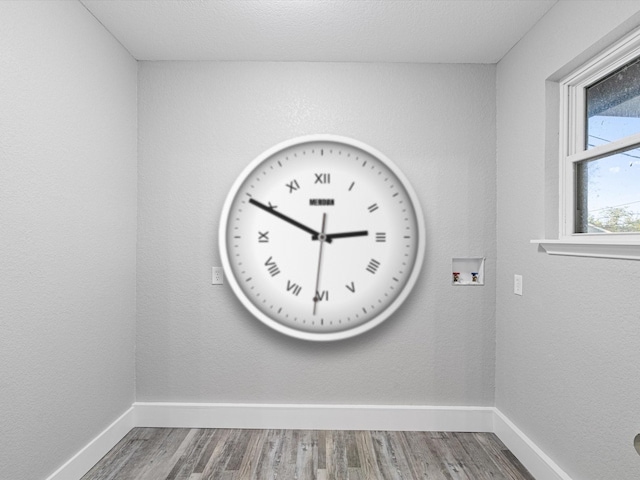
2:49:31
